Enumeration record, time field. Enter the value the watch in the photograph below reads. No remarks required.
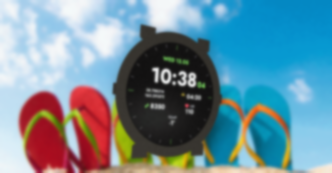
10:38
